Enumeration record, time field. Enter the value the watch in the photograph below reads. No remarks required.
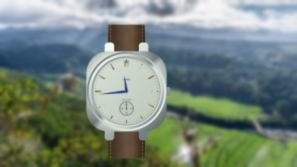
11:44
